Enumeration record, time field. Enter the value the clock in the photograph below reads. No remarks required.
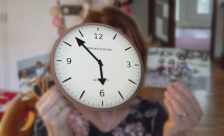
5:53
